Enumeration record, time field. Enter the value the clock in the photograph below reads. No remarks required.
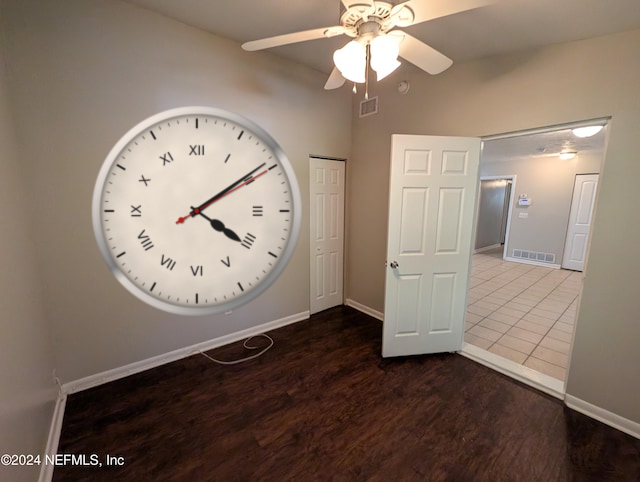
4:09:10
